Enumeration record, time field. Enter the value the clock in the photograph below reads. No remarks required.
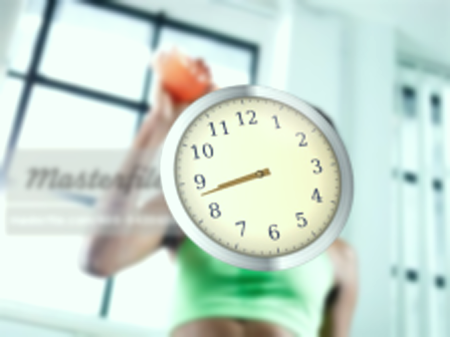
8:43
